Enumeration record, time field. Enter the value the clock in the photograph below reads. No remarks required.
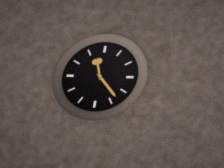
11:23
